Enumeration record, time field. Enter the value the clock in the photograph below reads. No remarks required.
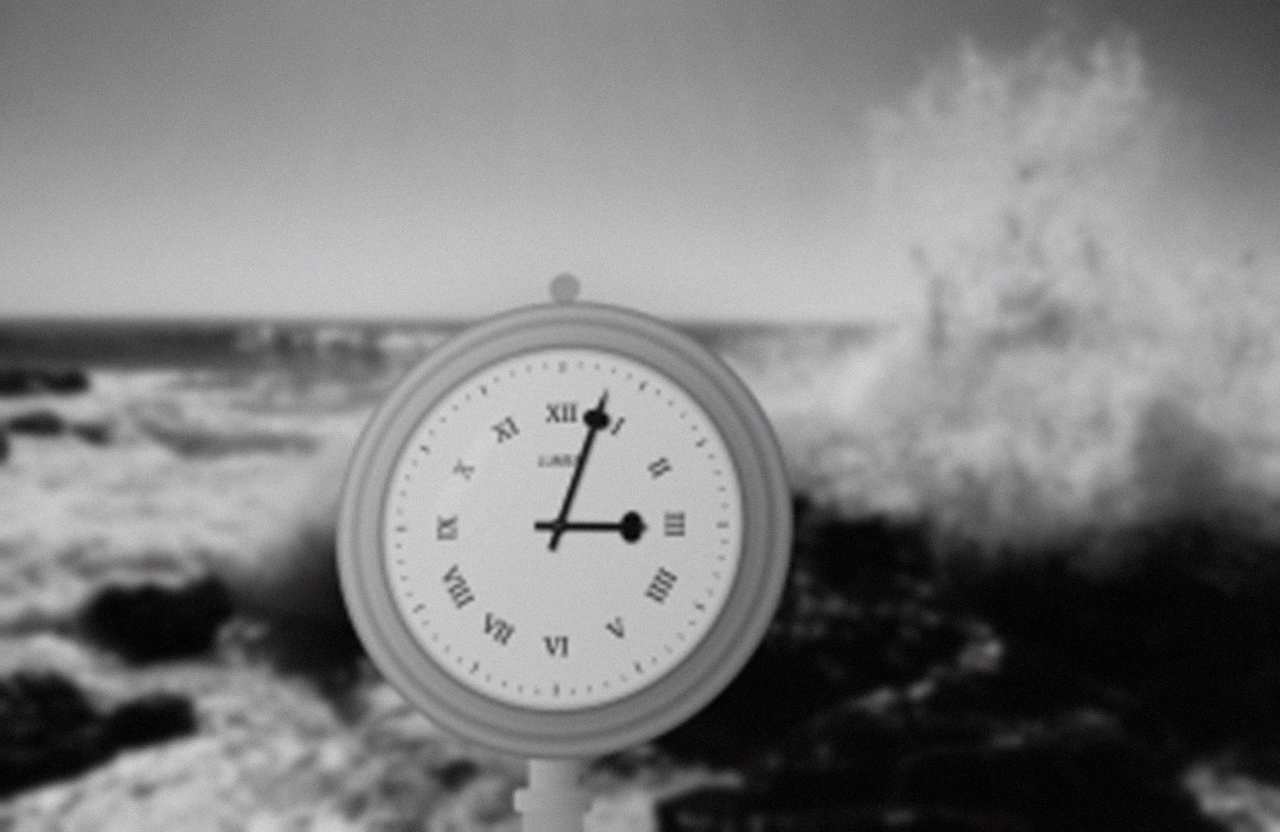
3:03
